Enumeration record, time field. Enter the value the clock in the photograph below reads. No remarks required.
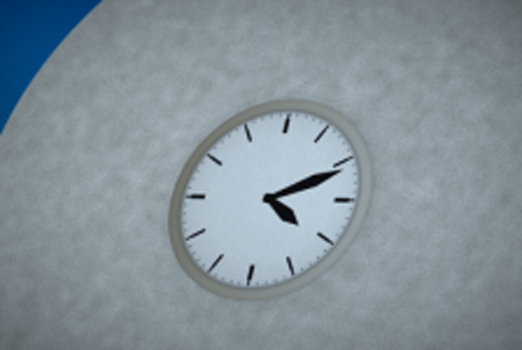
4:11
